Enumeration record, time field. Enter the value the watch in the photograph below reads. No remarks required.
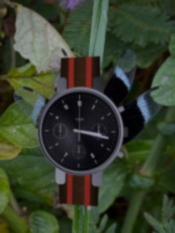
3:17
